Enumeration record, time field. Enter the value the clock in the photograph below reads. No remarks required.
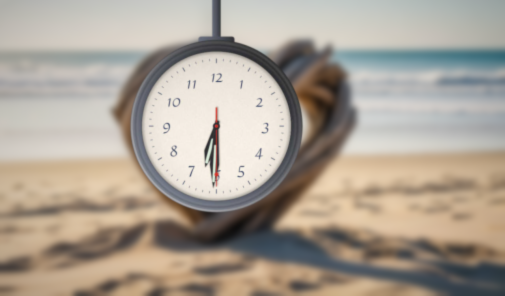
6:30:30
